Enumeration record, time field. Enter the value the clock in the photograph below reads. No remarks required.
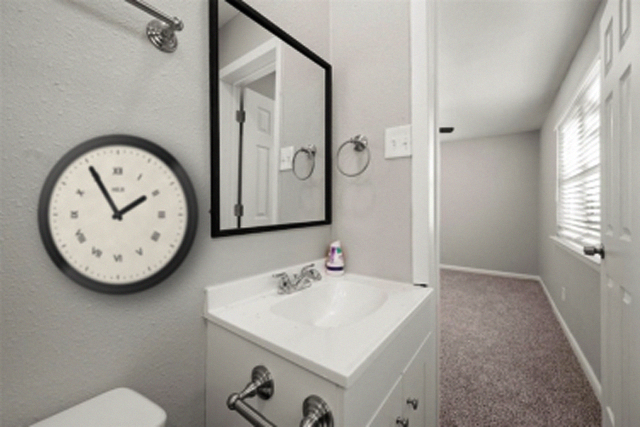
1:55
